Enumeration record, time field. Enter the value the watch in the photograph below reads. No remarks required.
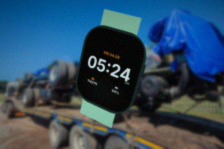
5:24
